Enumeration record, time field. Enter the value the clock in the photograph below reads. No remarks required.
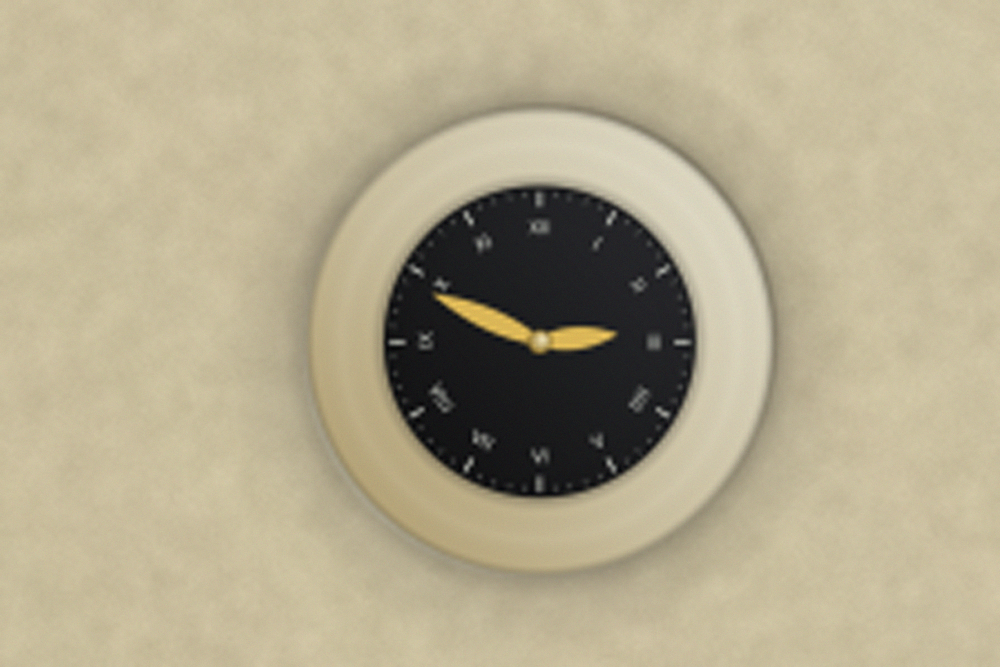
2:49
